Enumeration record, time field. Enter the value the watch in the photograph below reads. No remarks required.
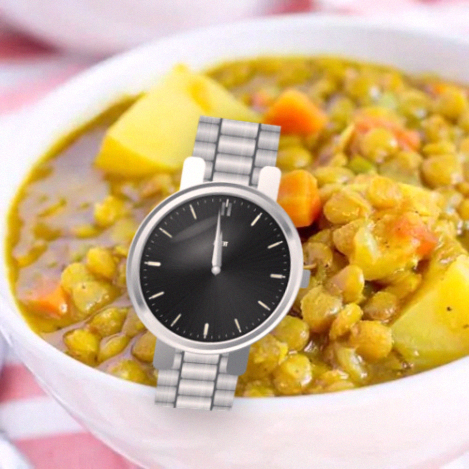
11:59
